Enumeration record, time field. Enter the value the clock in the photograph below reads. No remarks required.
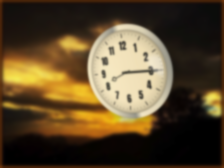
8:15
